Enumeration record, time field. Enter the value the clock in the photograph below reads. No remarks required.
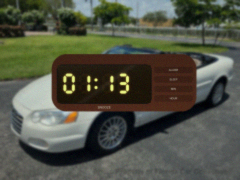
1:13
